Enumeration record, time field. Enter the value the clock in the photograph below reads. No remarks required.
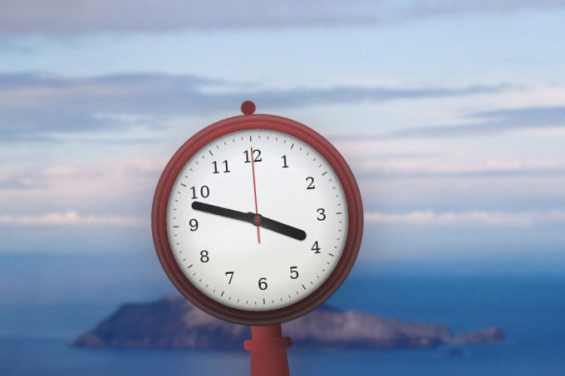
3:48:00
